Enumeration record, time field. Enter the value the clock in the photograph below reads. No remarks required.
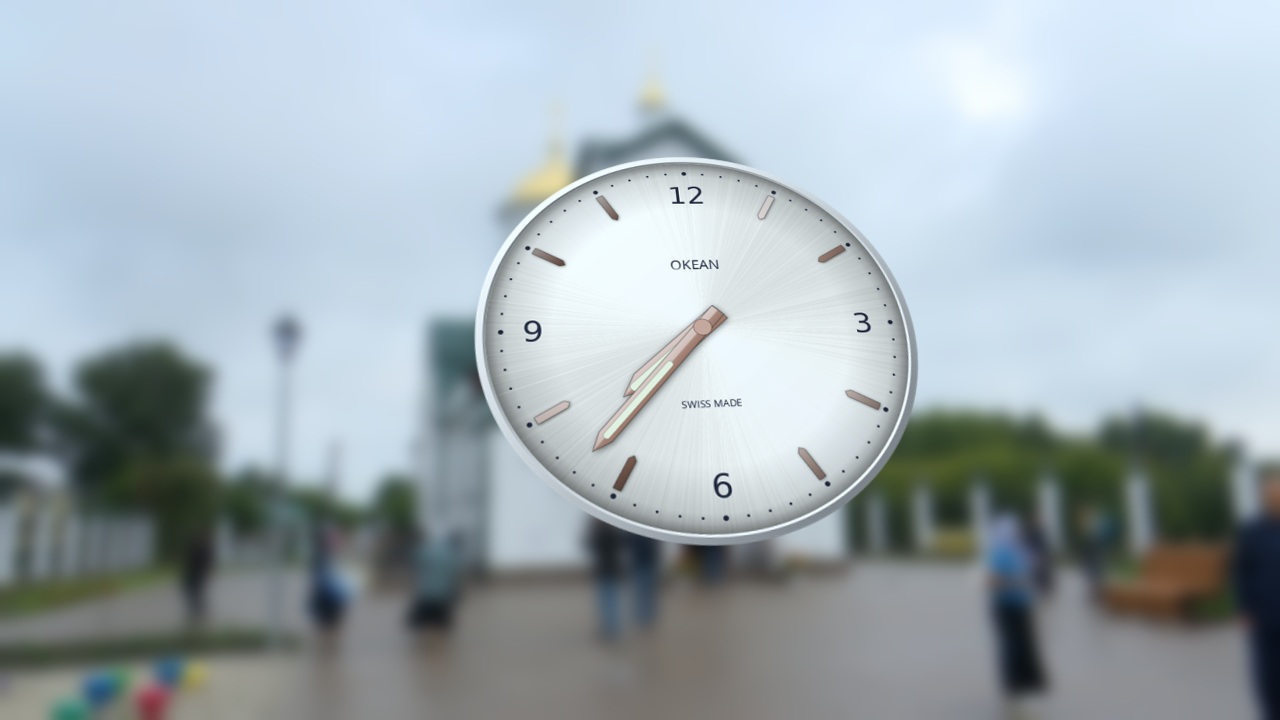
7:37
